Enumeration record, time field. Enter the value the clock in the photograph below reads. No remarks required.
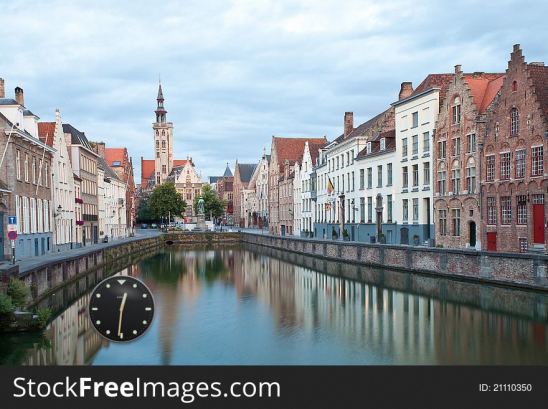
12:31
